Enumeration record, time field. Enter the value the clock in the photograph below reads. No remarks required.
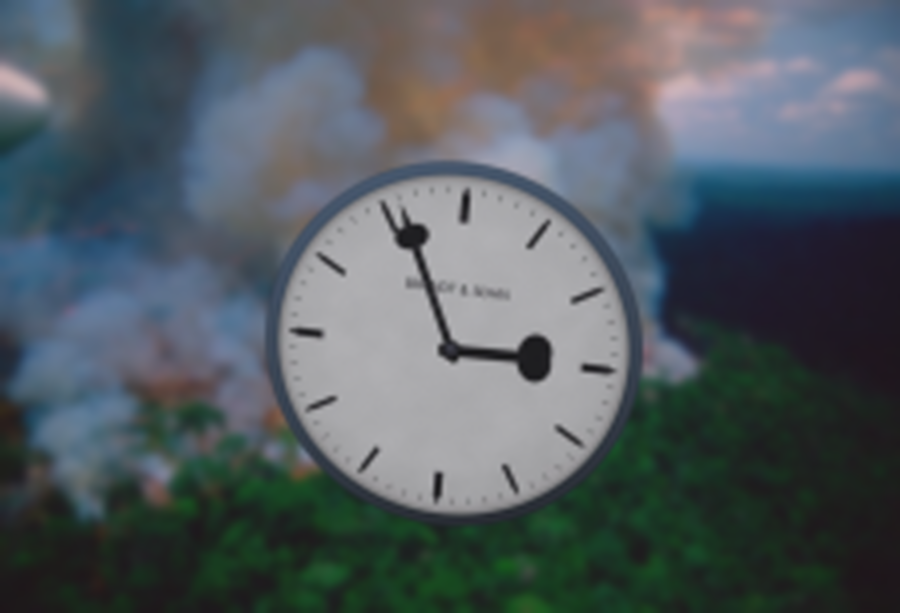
2:56
